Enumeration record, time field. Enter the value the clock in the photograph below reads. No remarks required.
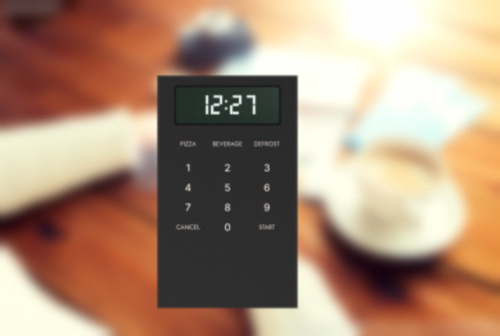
12:27
